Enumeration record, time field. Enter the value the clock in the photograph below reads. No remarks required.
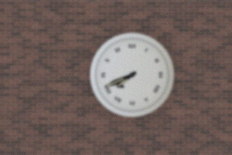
7:41
